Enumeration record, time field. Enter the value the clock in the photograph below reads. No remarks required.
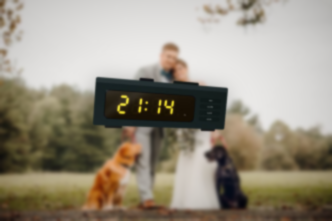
21:14
